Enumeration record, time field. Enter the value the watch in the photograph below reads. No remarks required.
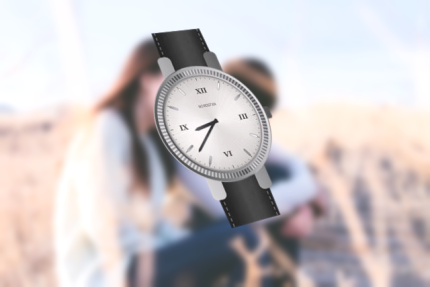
8:38
